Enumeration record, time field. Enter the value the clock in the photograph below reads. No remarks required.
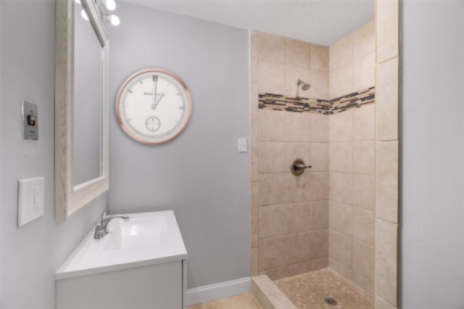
1:00
